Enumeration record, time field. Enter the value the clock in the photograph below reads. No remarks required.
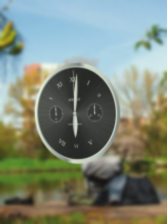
6:01
